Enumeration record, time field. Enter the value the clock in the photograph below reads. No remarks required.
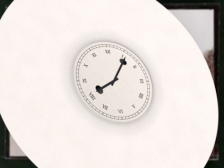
8:06
